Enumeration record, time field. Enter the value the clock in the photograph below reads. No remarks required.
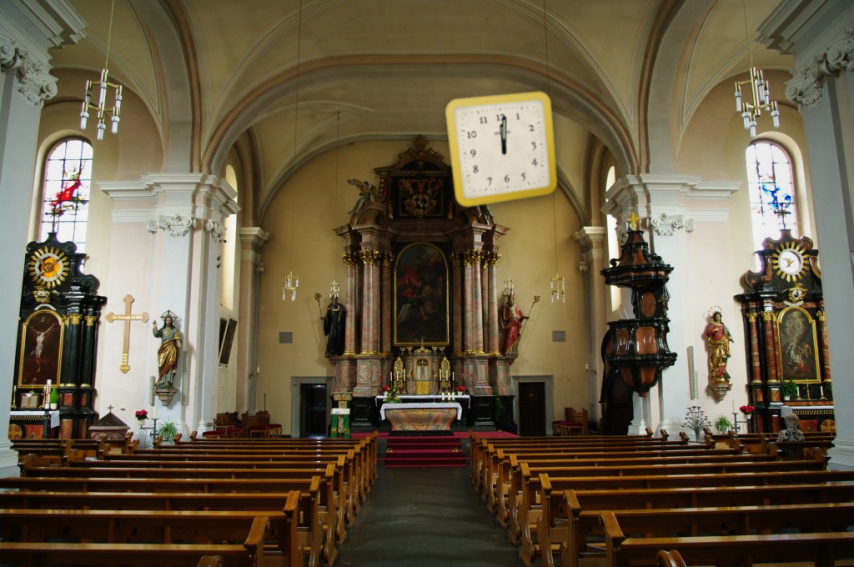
12:01
